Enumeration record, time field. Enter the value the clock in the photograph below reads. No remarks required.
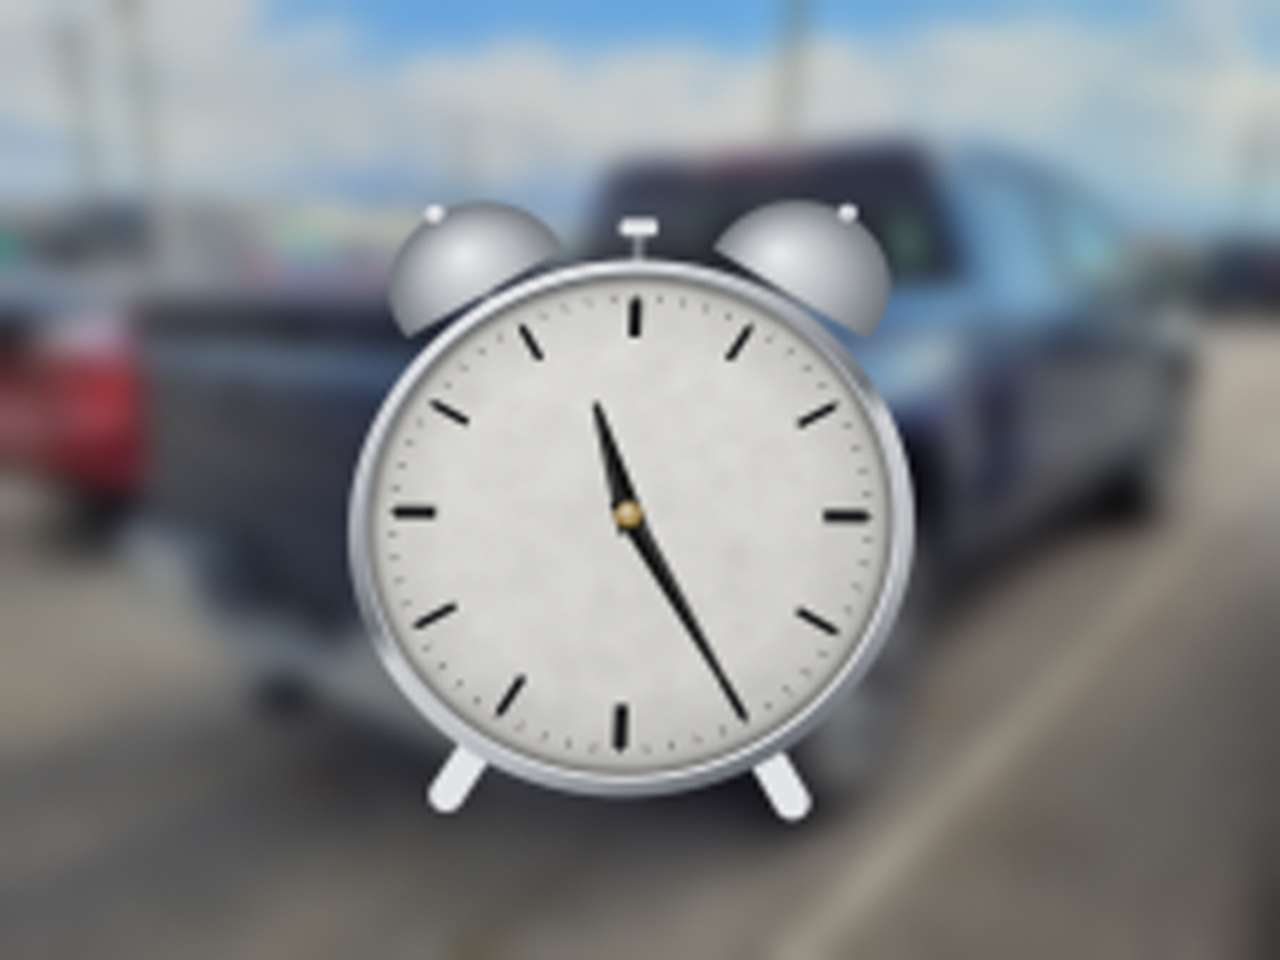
11:25
